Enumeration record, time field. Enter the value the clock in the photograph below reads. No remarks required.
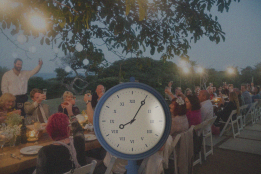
8:05
